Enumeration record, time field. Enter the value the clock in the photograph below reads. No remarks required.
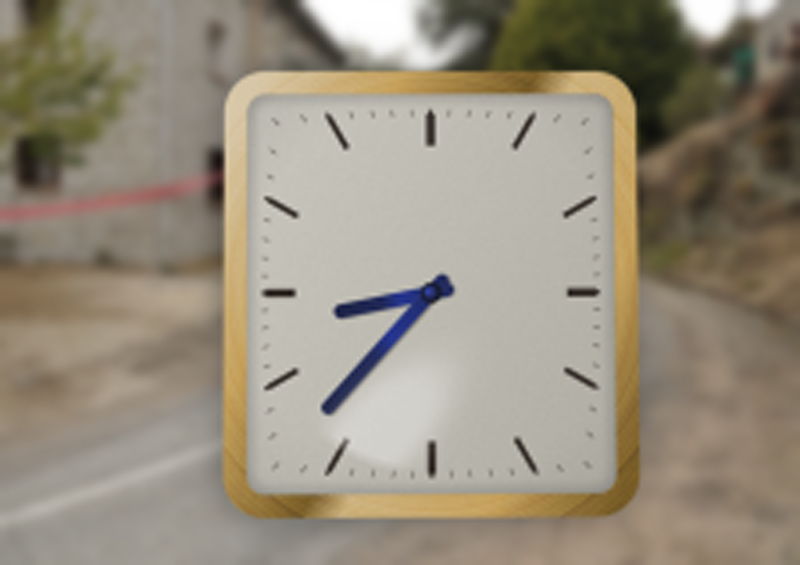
8:37
